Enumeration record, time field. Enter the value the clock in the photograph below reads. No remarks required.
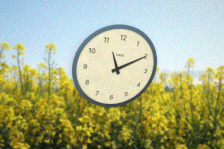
11:10
